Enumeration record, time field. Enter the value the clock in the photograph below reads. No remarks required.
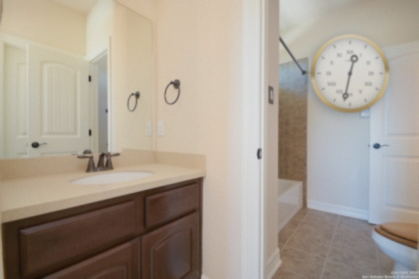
12:32
